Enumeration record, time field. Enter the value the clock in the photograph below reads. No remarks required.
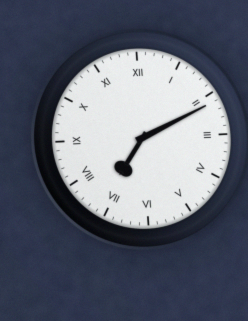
7:11
